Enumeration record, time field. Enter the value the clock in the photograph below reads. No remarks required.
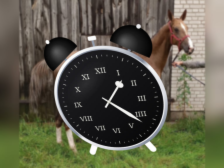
1:22
